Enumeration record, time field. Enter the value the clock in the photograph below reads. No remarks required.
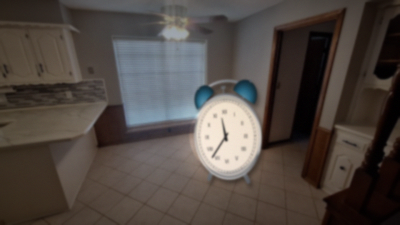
11:37
